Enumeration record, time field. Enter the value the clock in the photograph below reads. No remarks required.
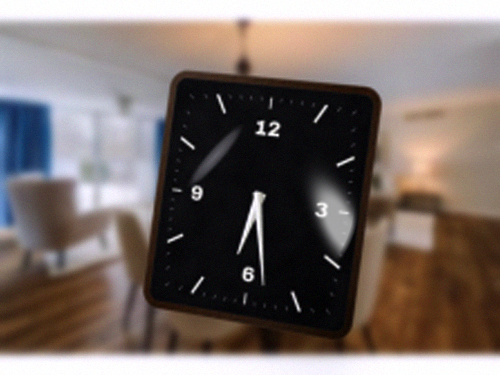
6:28
